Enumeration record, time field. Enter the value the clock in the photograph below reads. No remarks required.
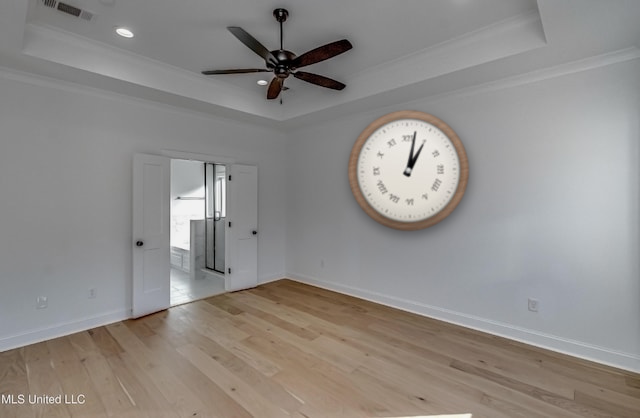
1:02
